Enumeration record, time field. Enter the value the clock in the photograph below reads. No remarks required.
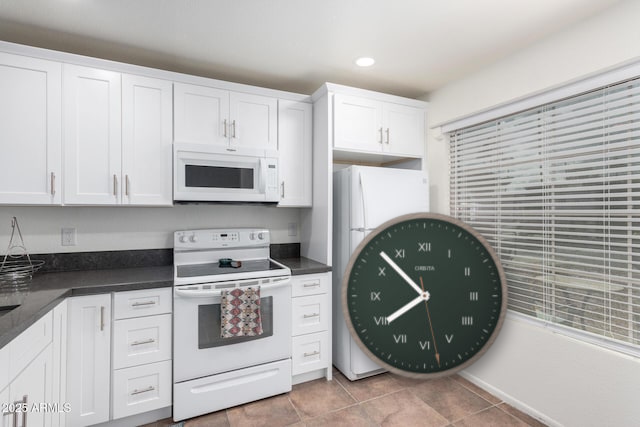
7:52:28
